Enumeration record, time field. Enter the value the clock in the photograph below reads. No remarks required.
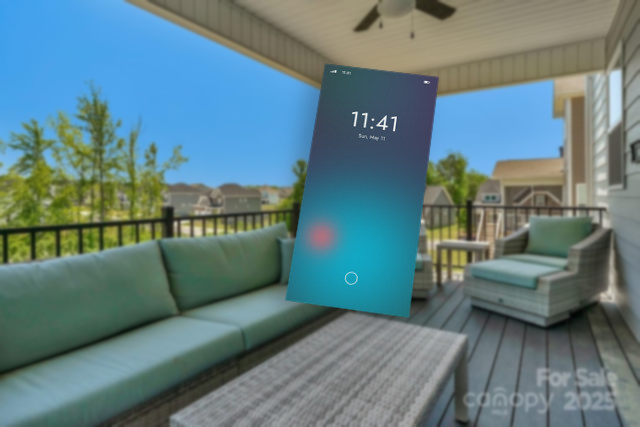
11:41
